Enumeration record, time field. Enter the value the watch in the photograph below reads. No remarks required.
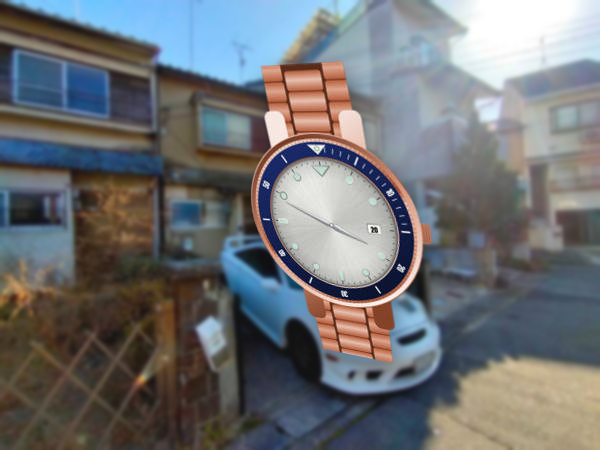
3:49
